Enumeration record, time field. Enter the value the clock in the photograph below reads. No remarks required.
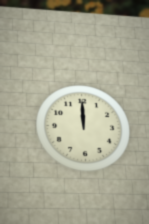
12:00
